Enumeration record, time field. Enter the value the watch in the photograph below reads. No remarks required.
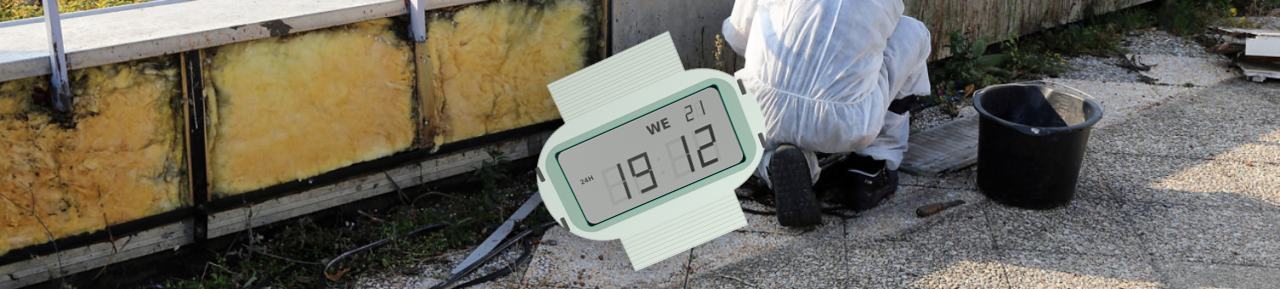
19:12
